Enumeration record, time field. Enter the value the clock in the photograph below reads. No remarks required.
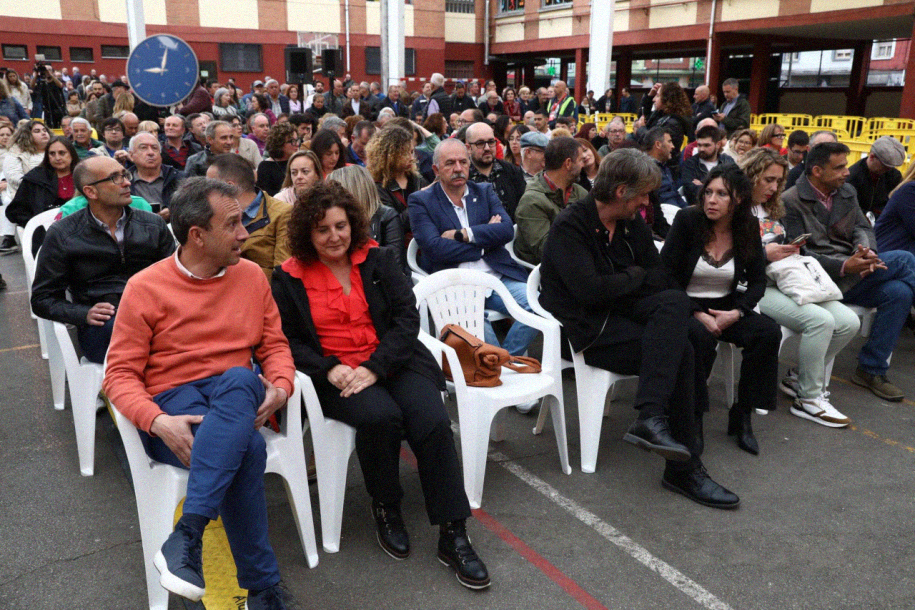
9:02
